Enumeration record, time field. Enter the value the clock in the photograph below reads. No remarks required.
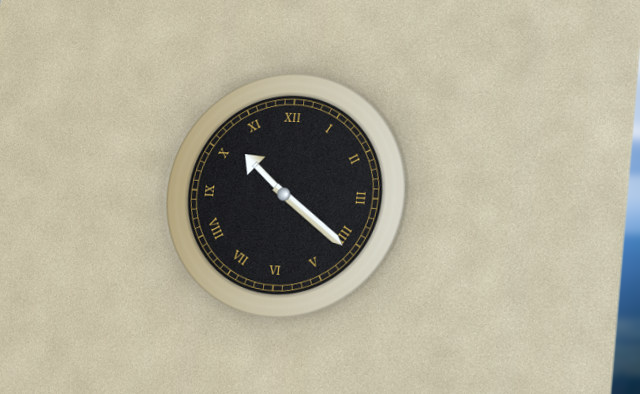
10:21
